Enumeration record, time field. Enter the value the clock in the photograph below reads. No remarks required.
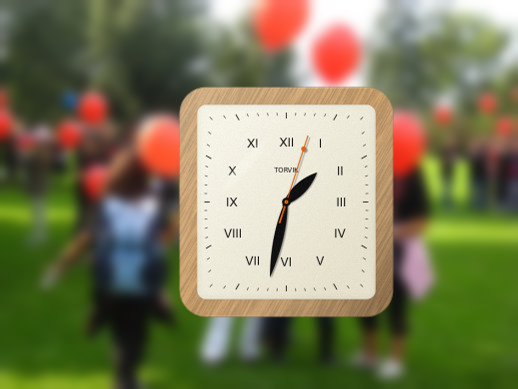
1:32:03
